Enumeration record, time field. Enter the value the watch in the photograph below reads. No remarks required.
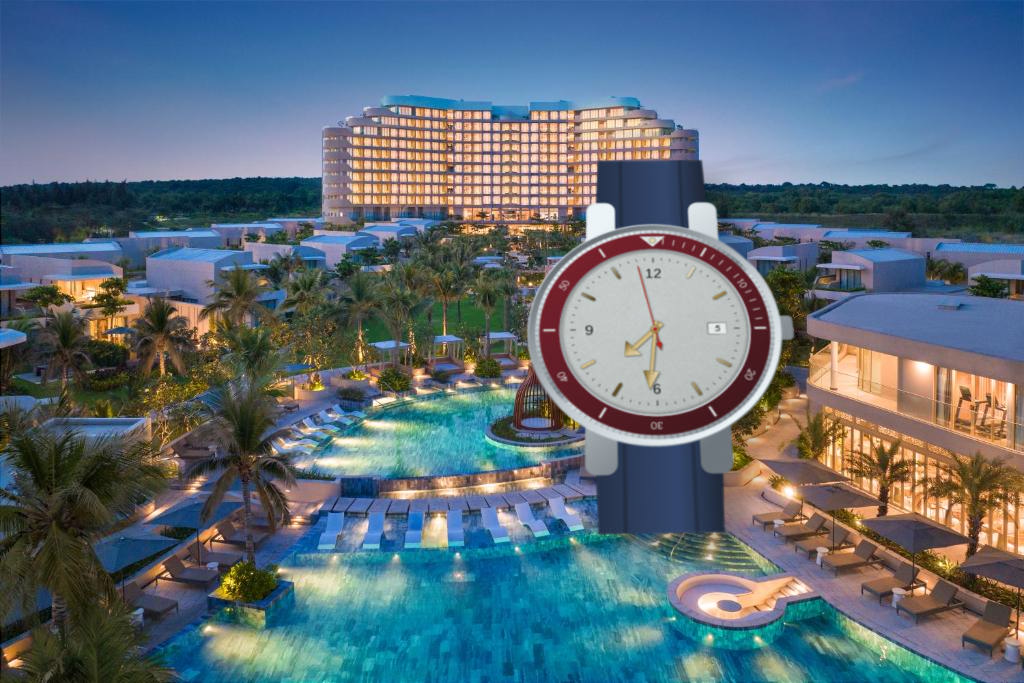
7:30:58
